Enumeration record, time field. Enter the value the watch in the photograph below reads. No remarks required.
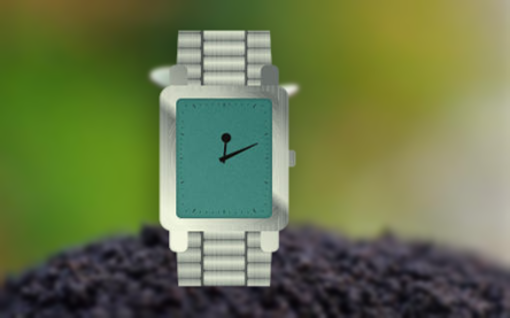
12:11
